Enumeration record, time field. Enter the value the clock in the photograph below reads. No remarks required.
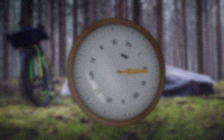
2:11
